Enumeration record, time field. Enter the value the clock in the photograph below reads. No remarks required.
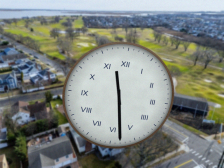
11:28
